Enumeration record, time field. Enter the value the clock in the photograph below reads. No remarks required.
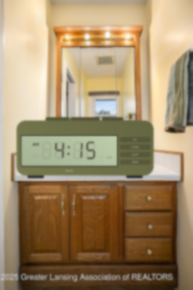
4:15
